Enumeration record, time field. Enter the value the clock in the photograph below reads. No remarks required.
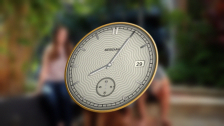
8:05
